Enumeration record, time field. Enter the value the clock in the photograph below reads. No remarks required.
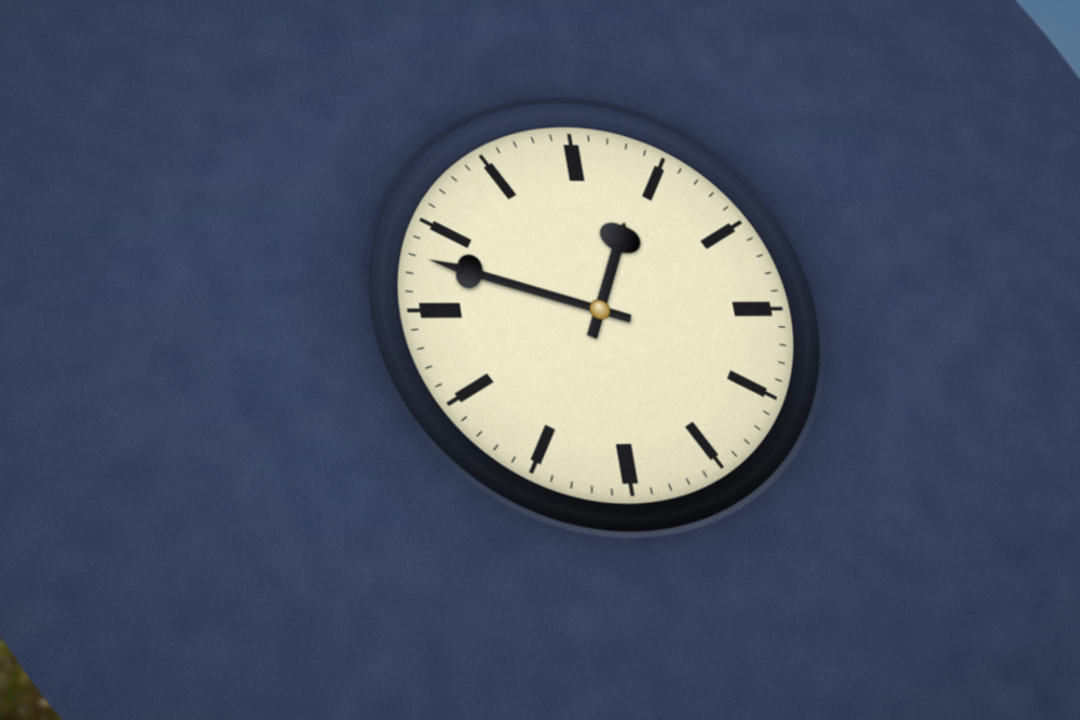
12:48
